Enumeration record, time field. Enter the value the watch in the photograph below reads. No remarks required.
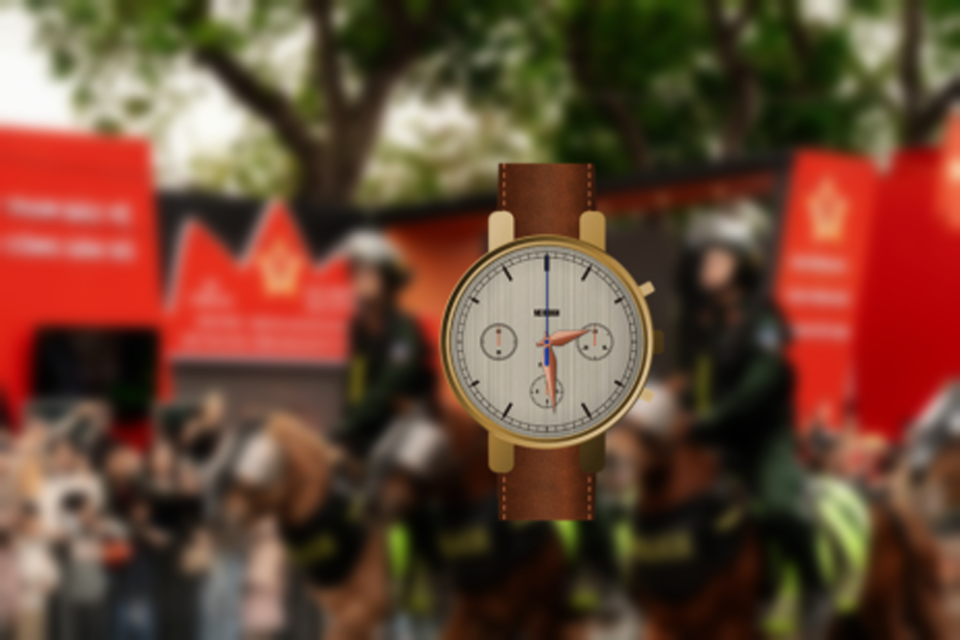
2:29
